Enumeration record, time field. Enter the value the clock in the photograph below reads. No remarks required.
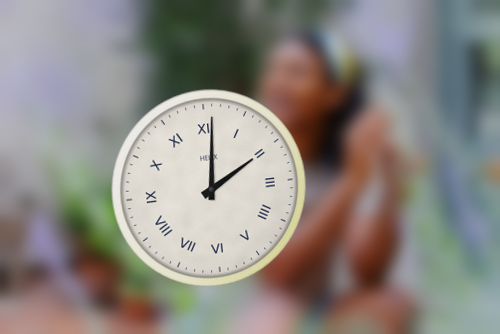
2:01
